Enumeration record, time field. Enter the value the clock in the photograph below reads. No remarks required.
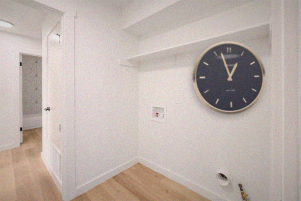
12:57
